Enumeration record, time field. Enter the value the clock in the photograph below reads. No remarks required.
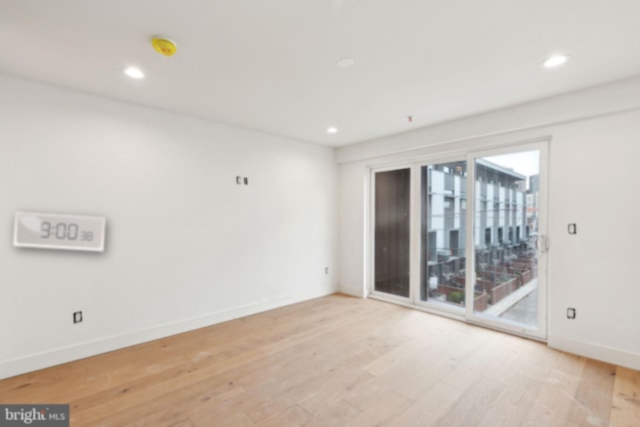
9:00
